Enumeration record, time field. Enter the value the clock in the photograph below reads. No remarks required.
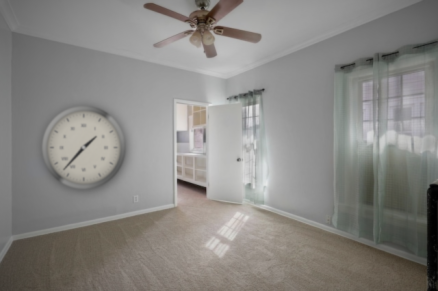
1:37
